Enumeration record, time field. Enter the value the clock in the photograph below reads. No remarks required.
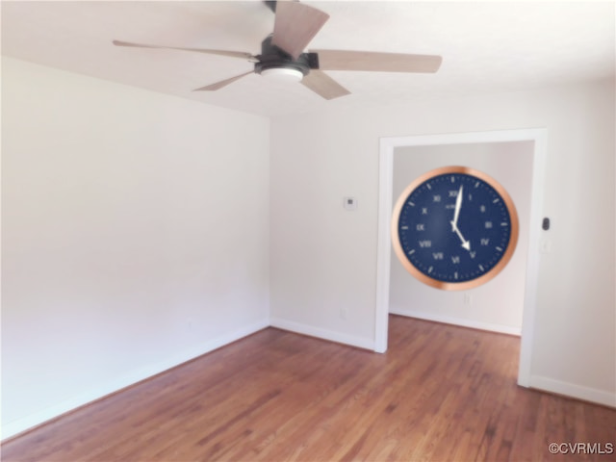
5:02
